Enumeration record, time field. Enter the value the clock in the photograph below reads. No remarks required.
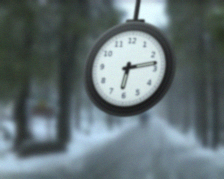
6:13
